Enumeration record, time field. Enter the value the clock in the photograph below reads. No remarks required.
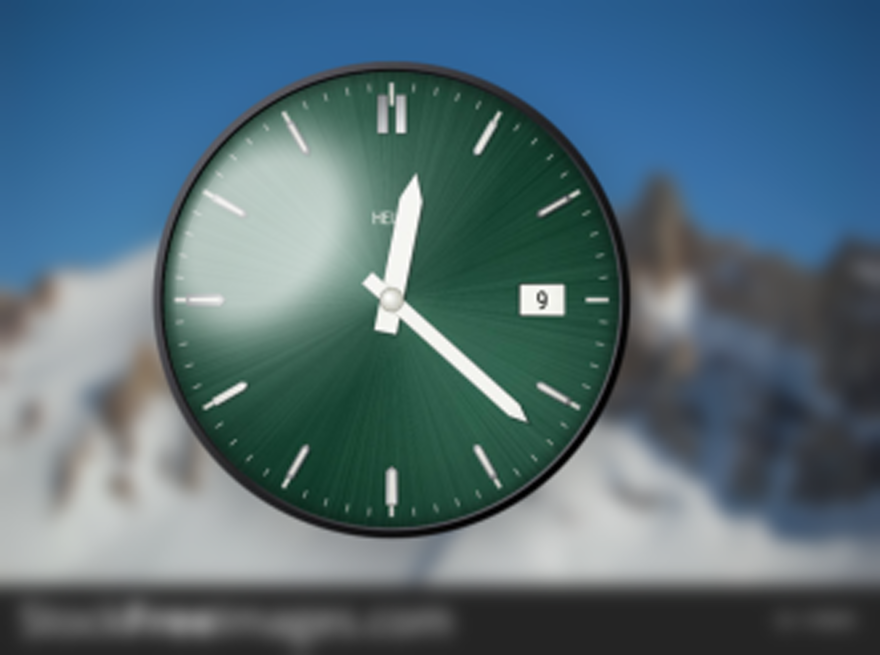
12:22
